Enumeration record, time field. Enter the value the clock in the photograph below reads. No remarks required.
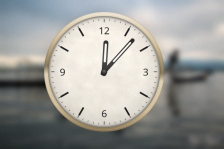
12:07
